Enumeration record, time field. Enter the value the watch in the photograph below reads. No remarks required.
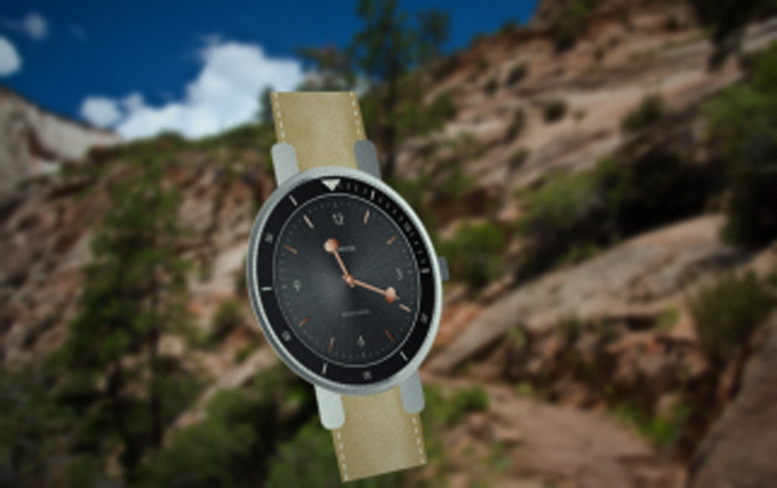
11:19
